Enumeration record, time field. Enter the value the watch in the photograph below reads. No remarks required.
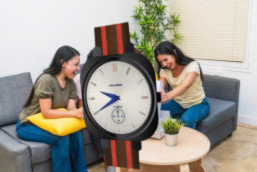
9:40
